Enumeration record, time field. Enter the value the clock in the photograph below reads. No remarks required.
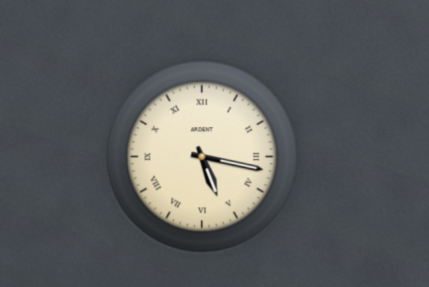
5:17
